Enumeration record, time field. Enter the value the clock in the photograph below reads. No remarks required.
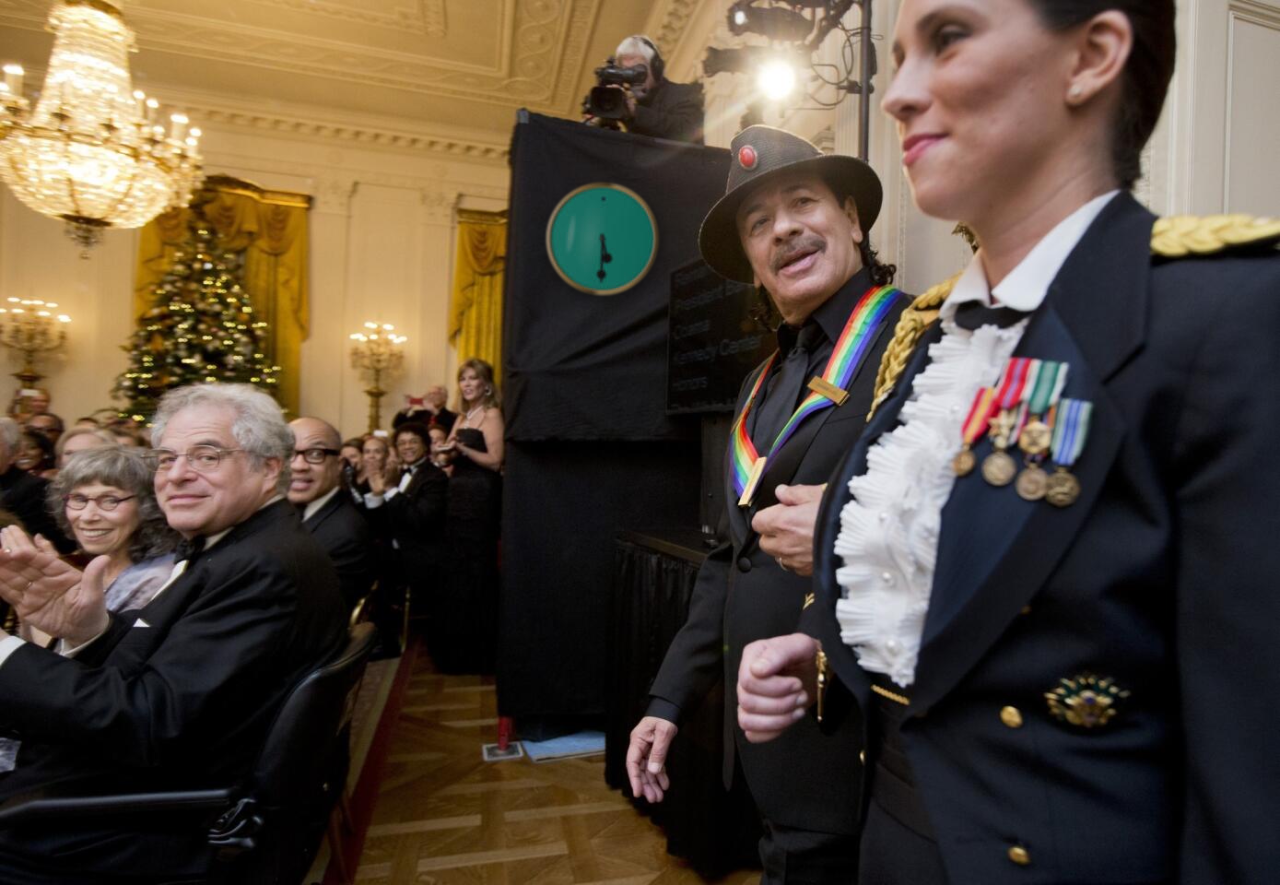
5:30
